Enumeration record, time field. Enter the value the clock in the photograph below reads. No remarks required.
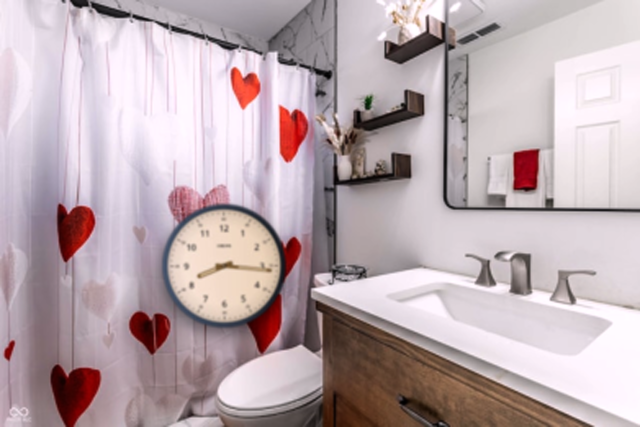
8:16
